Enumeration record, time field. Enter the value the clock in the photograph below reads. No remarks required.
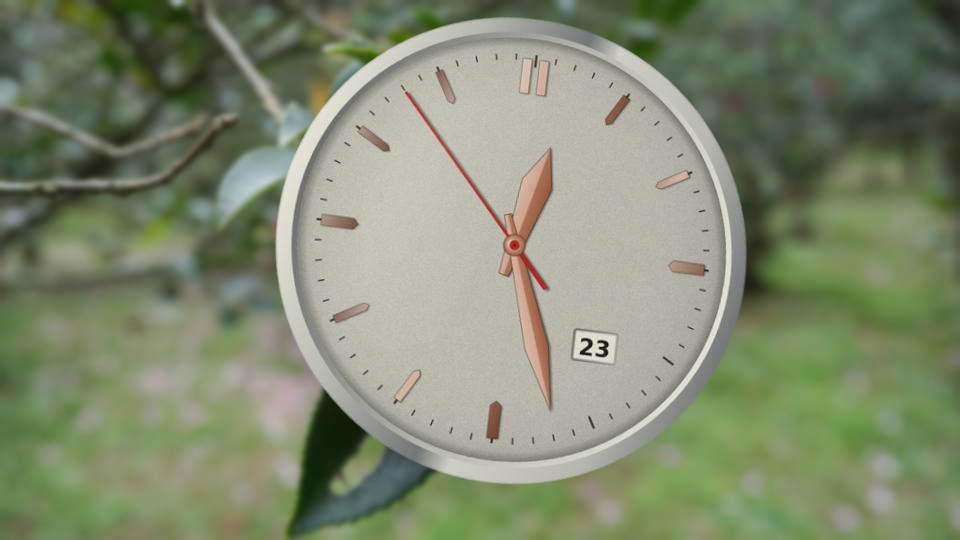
12:26:53
